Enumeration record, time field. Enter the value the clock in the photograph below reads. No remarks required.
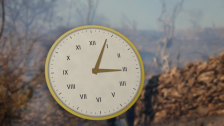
3:04
